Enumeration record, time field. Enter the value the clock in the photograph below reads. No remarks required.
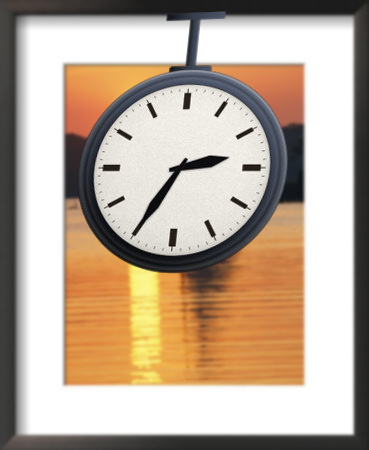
2:35
